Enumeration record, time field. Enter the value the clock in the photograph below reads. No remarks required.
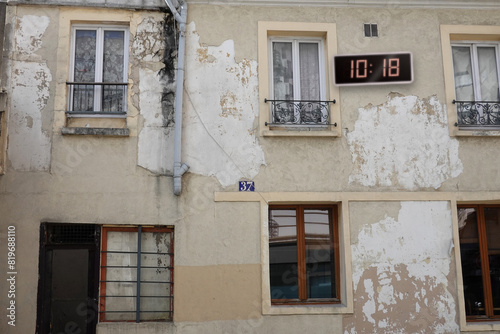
10:18
